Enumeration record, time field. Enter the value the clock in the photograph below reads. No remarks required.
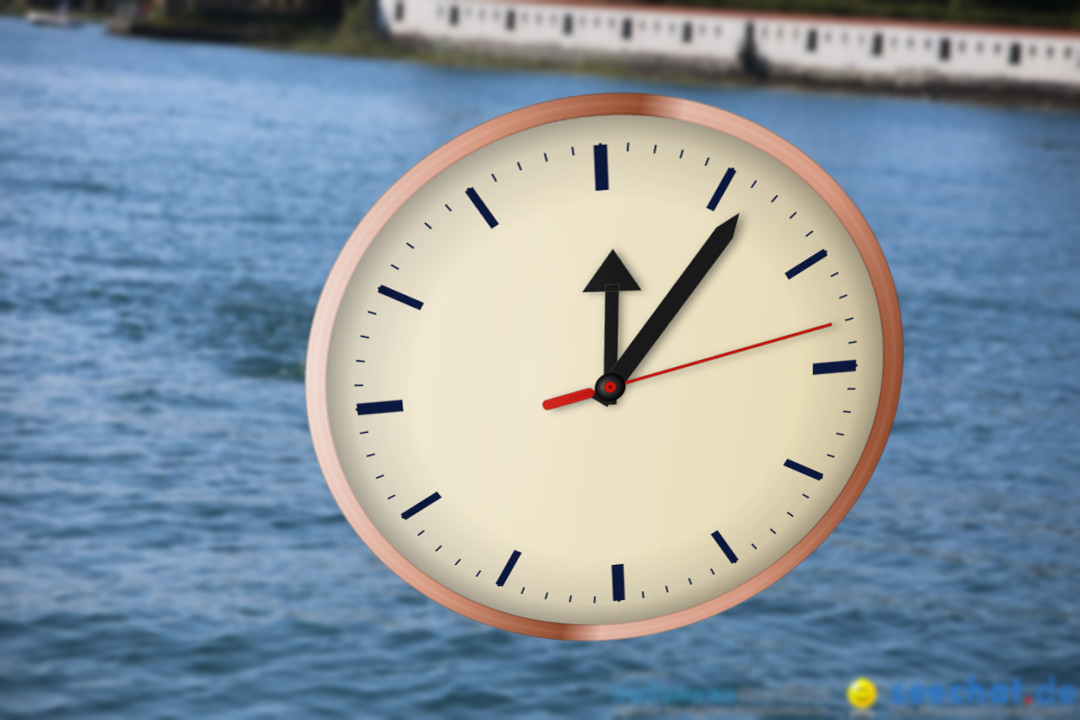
12:06:13
